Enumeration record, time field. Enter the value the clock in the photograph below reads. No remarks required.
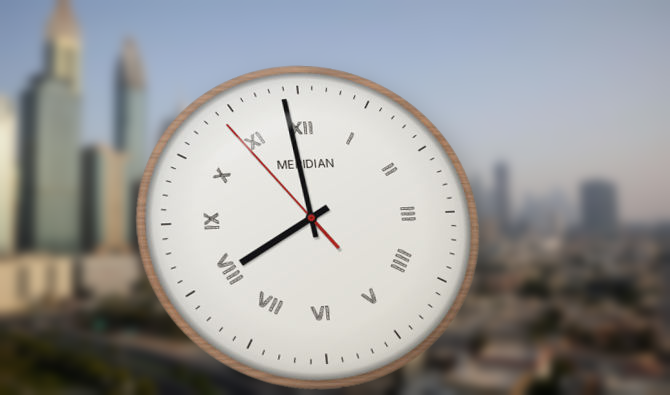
7:58:54
